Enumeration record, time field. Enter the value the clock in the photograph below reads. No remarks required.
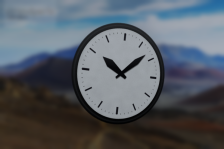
10:08
